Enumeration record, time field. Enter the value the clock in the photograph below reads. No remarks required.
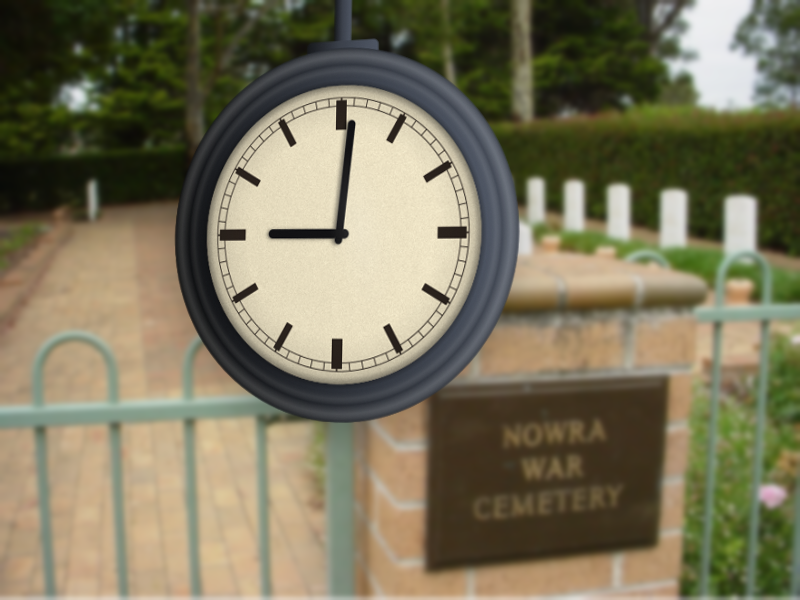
9:01
